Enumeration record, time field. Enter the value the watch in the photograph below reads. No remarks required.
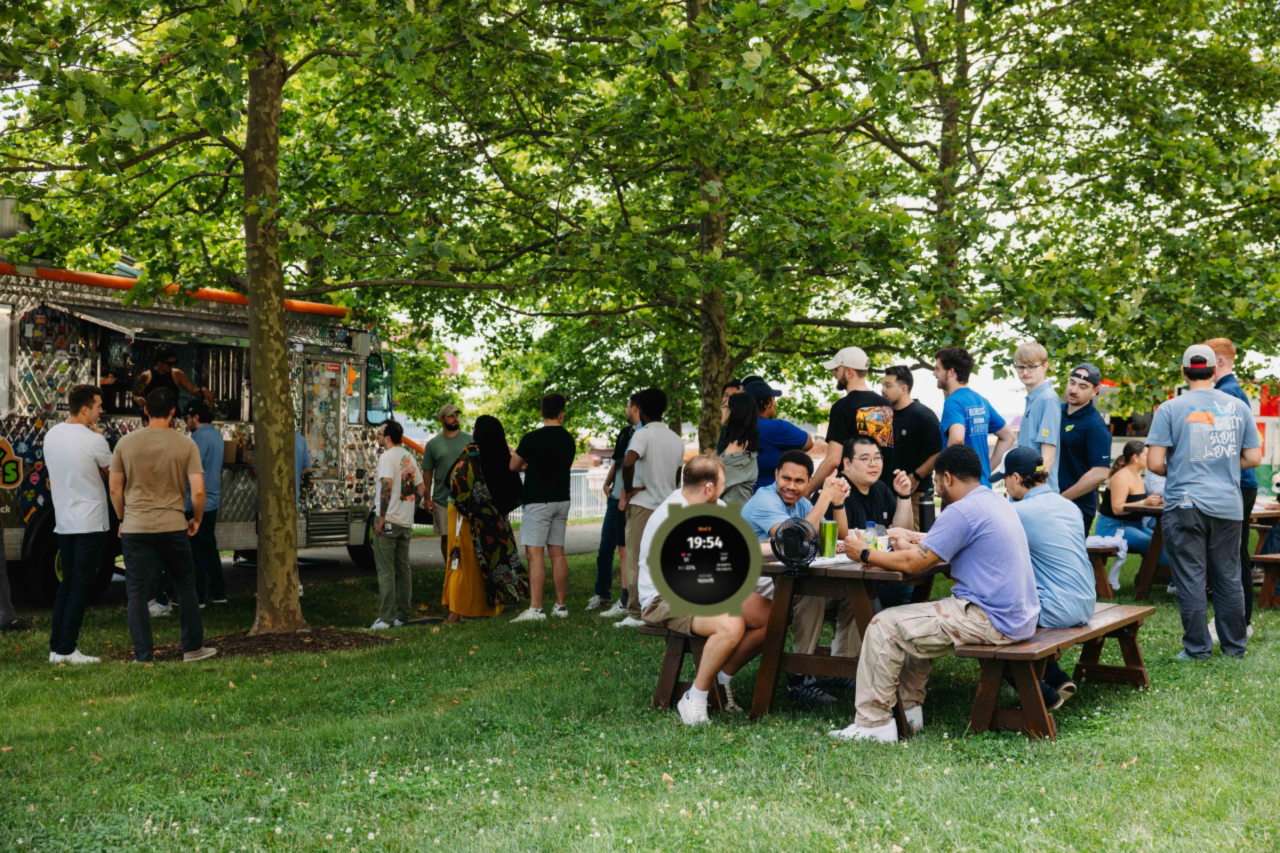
19:54
